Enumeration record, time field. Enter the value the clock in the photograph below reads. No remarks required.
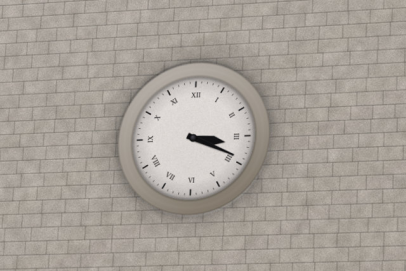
3:19
